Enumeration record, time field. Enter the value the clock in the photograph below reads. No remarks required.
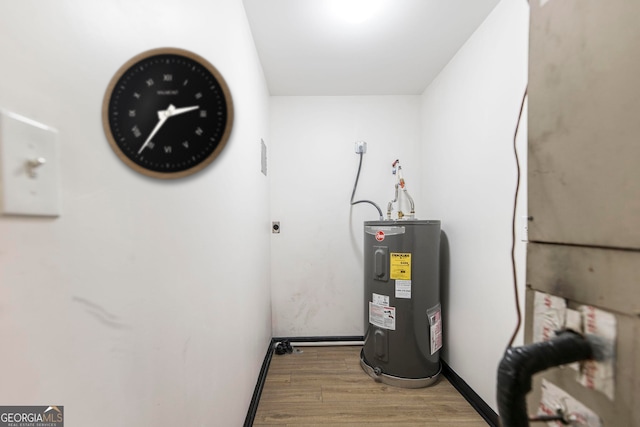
2:36
